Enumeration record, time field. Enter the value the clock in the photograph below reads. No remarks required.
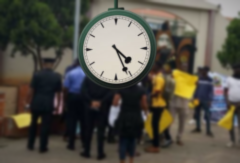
4:26
